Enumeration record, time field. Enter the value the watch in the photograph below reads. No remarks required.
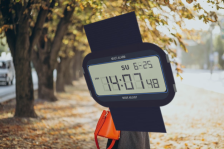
14:07:48
